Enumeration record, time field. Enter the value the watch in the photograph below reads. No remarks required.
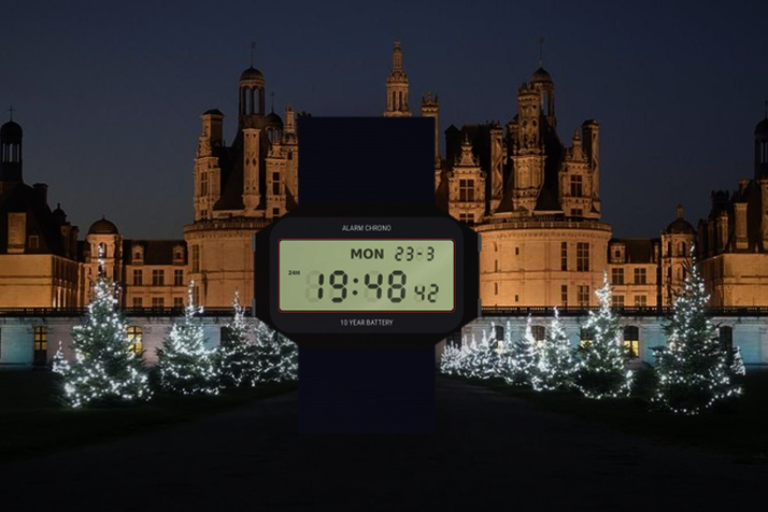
19:48:42
